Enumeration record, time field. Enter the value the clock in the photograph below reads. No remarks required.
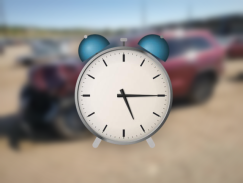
5:15
